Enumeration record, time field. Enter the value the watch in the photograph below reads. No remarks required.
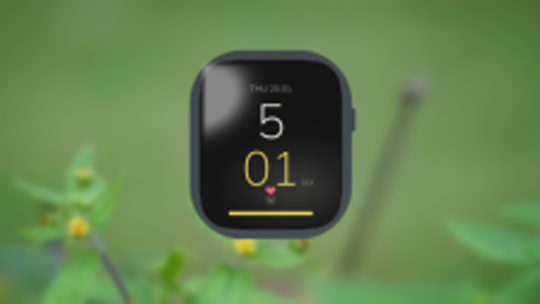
5:01
